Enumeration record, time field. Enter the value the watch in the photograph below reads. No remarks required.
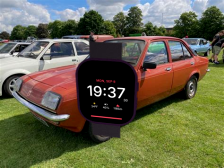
19:37
